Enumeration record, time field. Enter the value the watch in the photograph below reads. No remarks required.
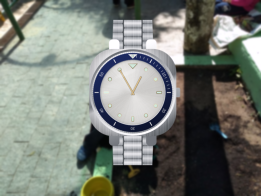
12:55
